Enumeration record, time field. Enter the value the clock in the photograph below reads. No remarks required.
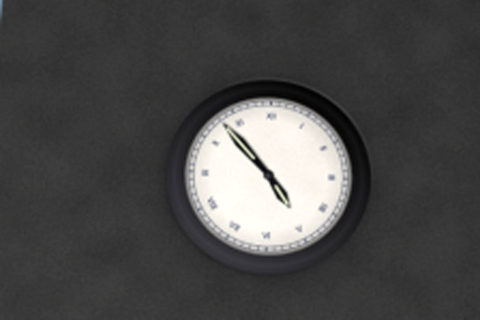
4:53
